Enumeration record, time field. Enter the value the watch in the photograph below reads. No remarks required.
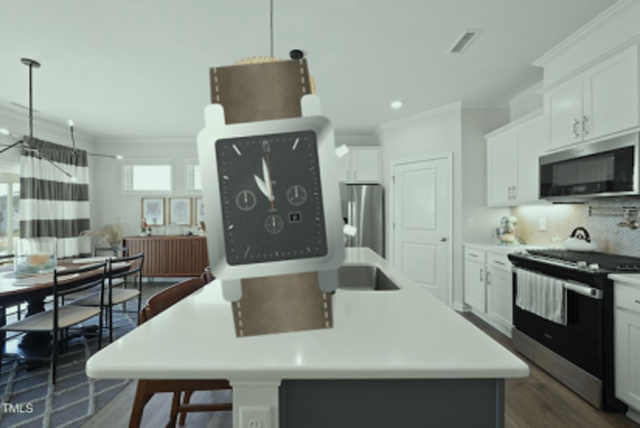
10:59
